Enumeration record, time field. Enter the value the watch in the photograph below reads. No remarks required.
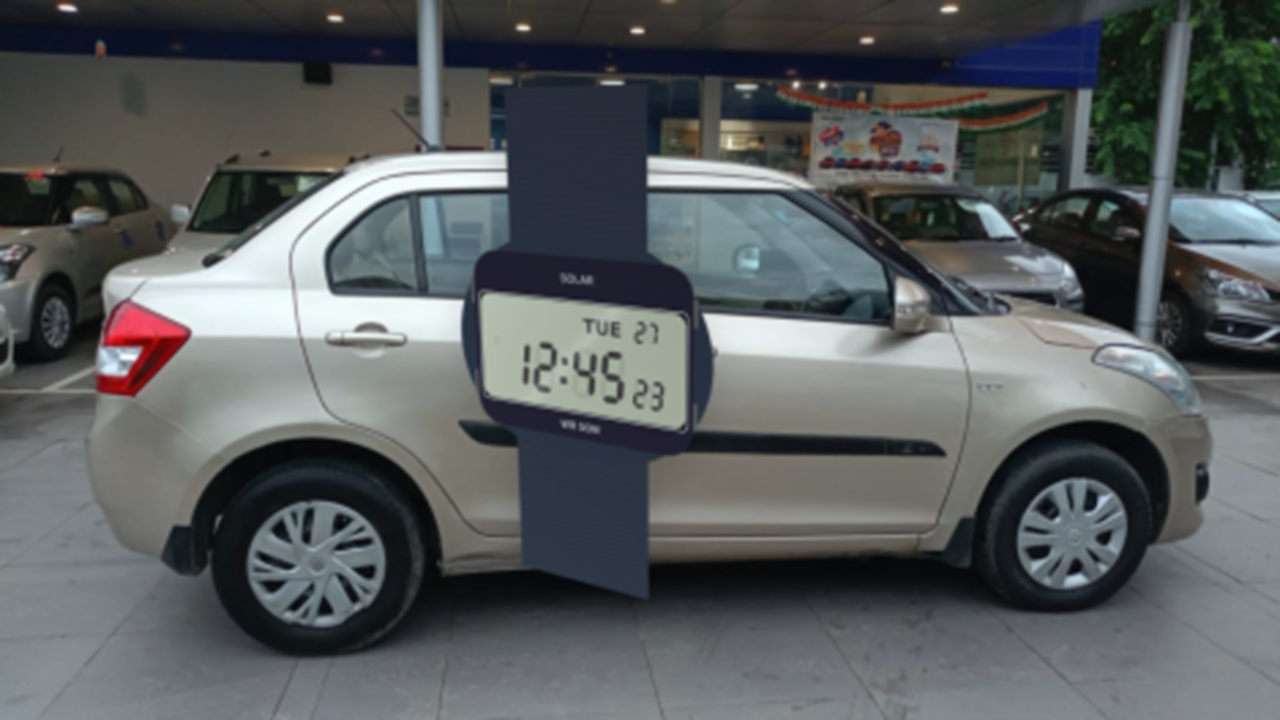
12:45:23
